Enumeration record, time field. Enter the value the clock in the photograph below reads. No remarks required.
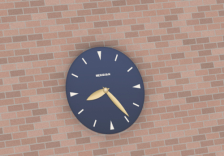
8:24
